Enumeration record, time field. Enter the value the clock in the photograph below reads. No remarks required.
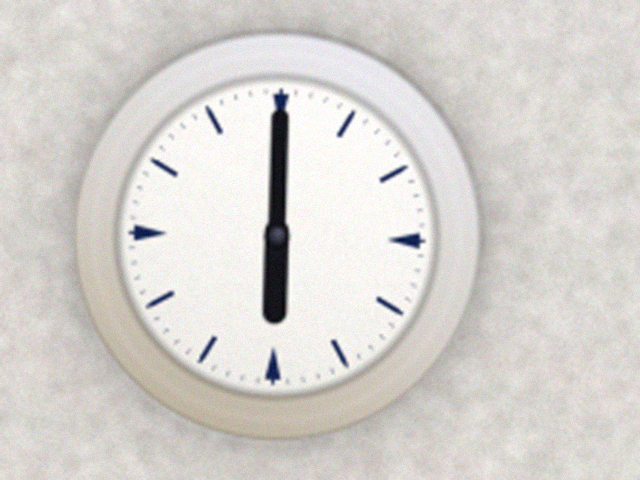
6:00
